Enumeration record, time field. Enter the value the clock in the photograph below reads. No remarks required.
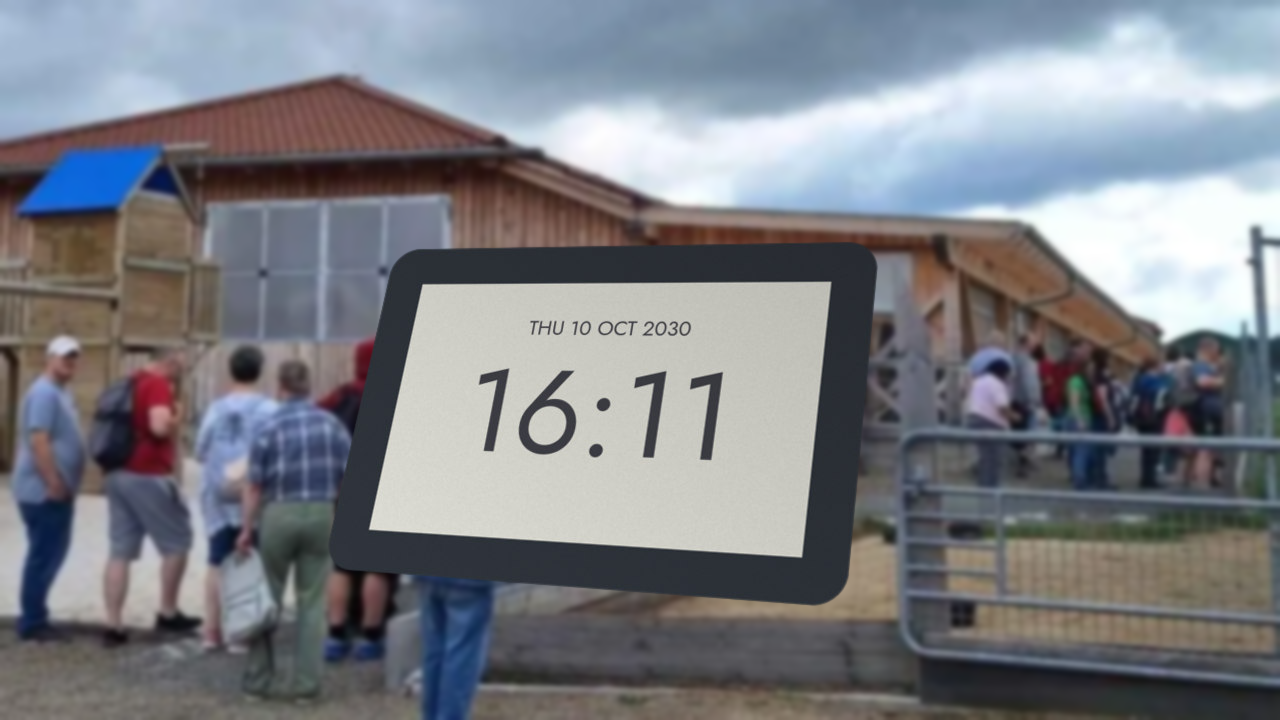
16:11
